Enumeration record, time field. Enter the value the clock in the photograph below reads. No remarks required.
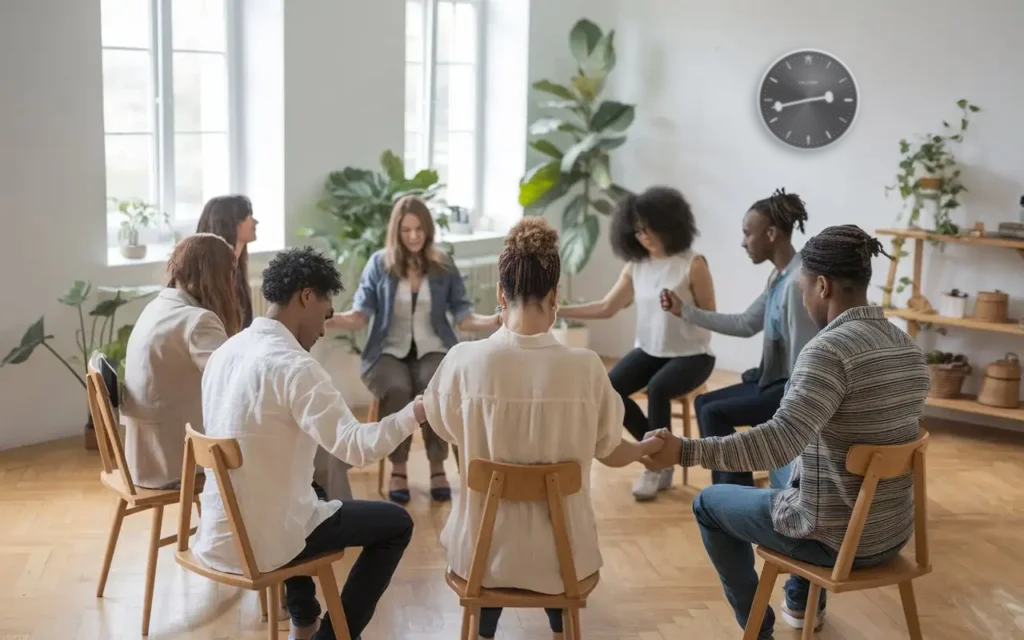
2:43
